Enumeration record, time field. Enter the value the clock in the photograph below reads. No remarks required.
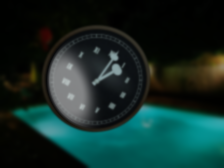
1:01
